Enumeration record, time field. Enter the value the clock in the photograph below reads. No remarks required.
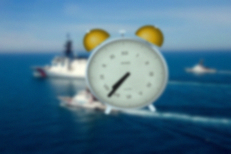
7:37
